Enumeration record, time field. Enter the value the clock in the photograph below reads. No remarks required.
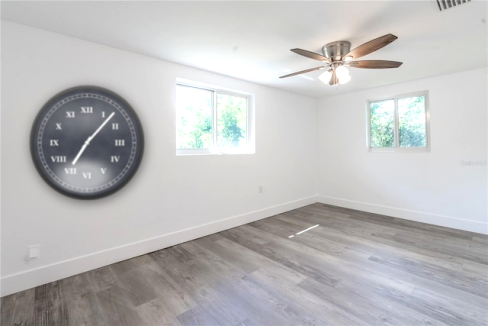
7:07
